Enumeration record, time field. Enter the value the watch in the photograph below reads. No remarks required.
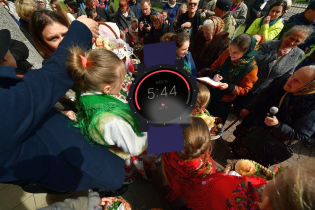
5:44
